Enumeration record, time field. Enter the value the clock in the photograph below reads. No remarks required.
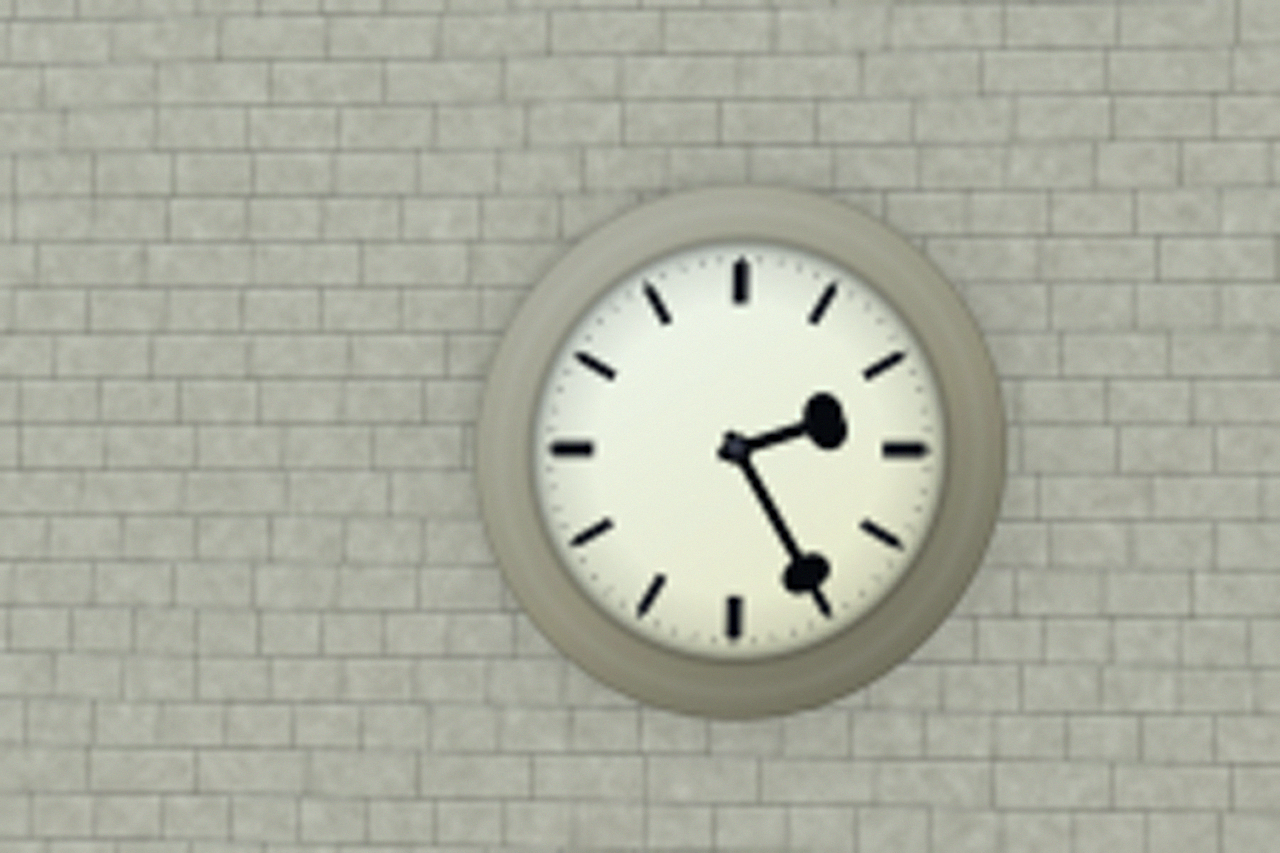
2:25
